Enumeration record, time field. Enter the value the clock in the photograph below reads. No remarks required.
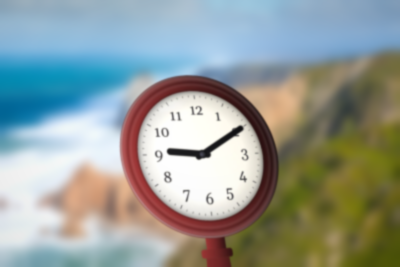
9:10
